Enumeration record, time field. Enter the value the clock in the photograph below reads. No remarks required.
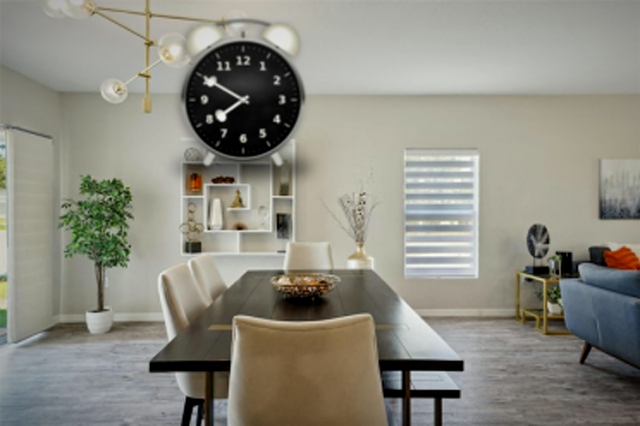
7:50
